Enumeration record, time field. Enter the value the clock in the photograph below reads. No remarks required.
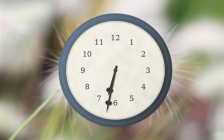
6:32
